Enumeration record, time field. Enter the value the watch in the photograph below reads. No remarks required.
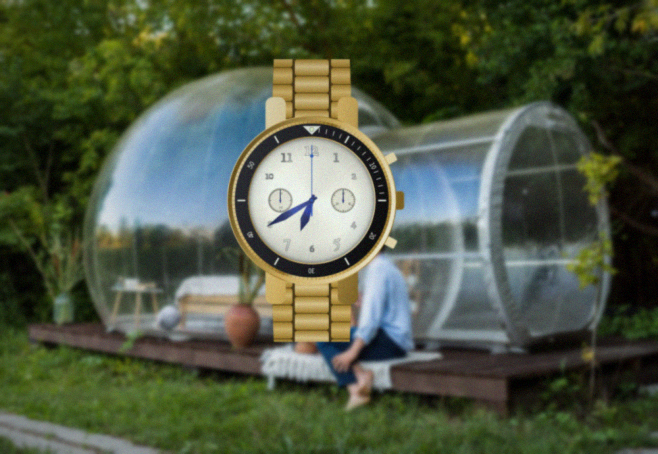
6:40
